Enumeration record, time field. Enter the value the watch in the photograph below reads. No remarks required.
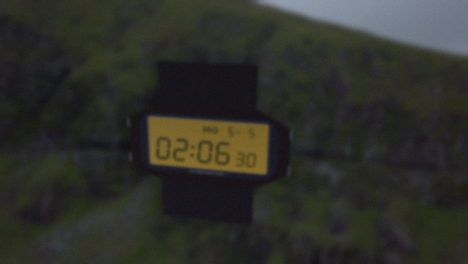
2:06:30
